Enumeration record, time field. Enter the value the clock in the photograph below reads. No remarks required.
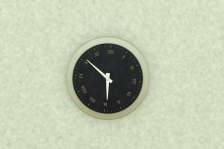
5:51
